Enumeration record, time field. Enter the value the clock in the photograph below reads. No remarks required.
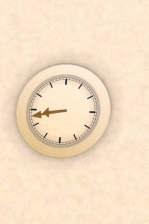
8:43
